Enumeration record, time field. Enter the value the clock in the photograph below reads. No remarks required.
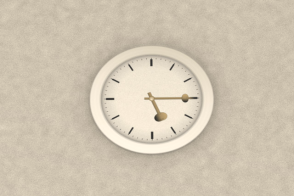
5:15
